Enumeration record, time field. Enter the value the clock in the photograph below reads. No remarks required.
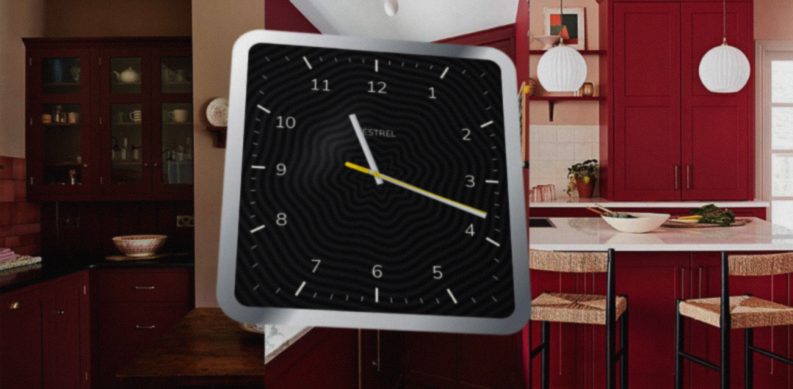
11:18:18
